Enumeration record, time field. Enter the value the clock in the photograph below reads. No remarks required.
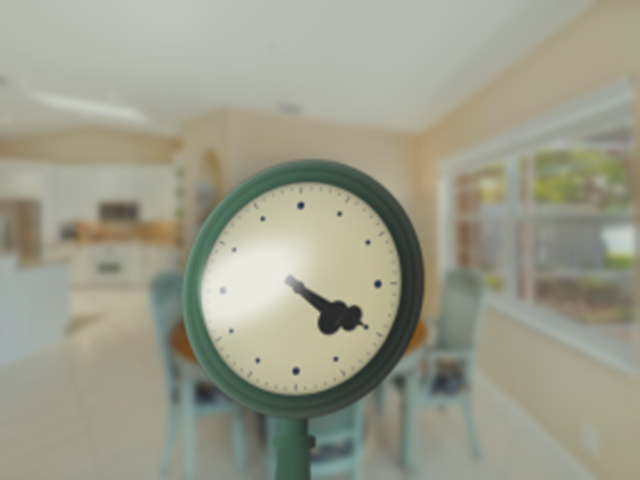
4:20
